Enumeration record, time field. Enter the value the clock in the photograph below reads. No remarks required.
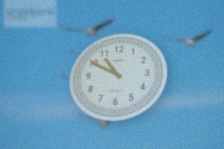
10:50
